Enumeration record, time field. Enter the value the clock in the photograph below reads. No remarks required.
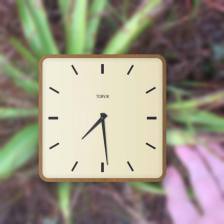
7:29
